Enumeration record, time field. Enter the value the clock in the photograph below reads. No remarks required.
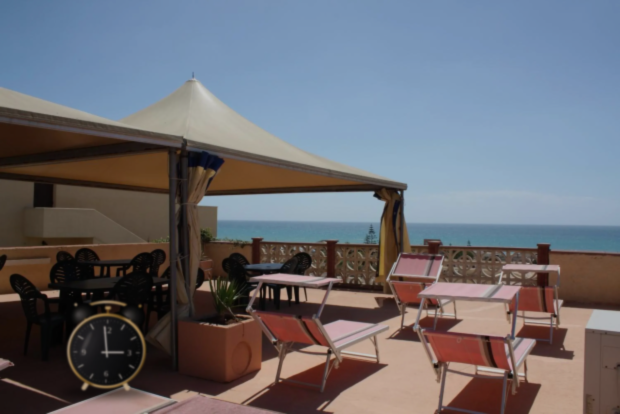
2:59
